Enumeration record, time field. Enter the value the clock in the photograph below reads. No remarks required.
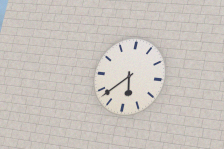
5:38
